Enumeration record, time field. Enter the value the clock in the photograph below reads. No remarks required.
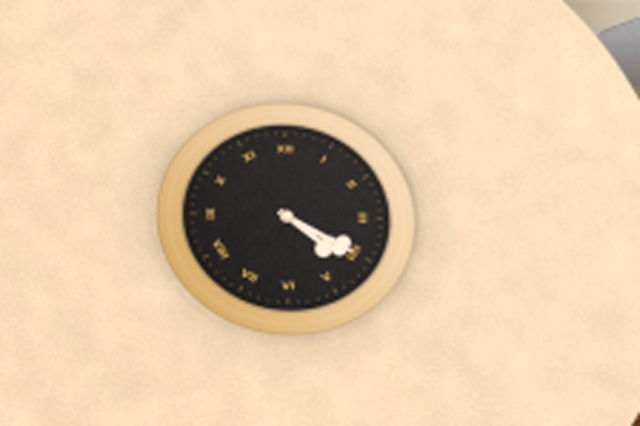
4:20
